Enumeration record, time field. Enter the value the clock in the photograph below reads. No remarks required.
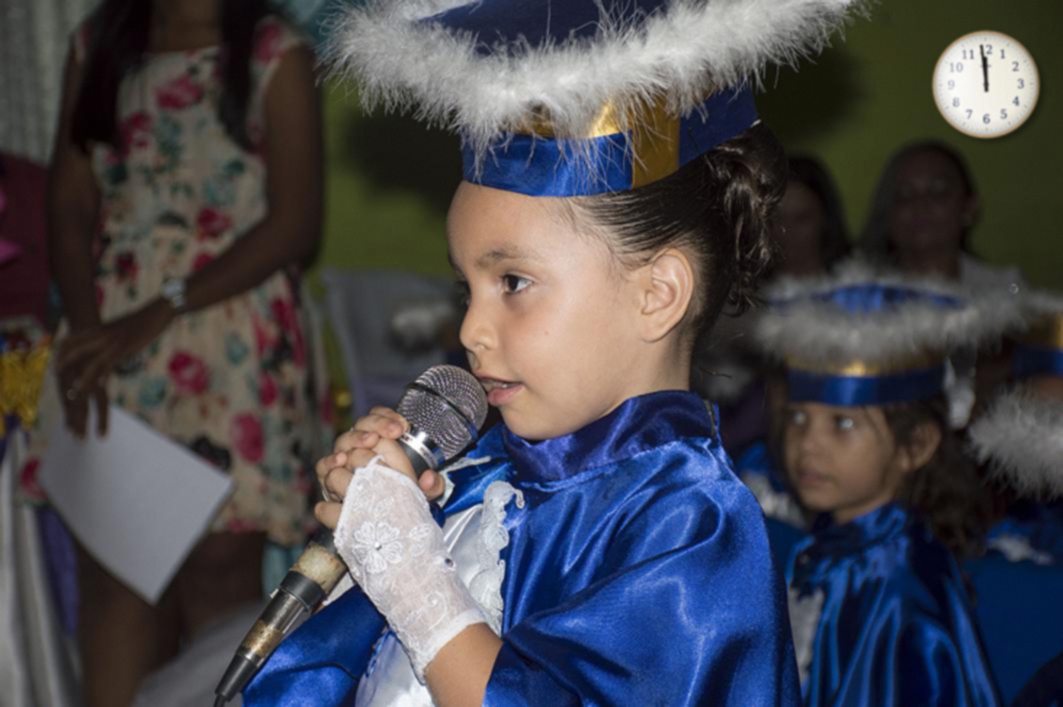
11:59
